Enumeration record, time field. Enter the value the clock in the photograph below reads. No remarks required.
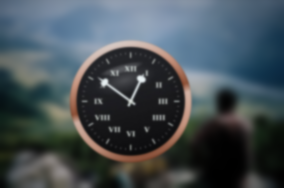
12:51
